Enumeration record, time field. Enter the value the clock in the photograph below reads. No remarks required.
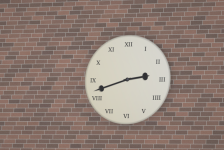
2:42
